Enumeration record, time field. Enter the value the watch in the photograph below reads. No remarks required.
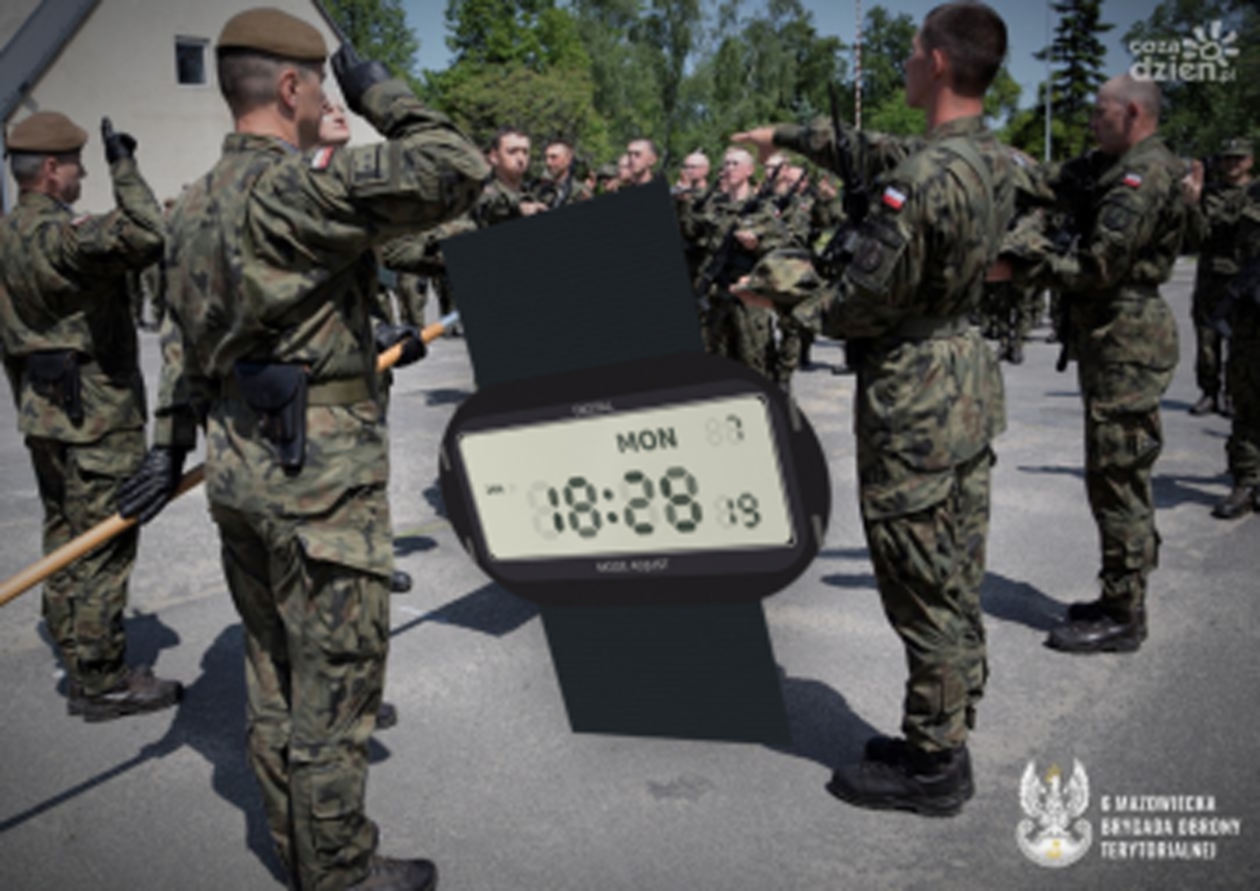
18:28:19
